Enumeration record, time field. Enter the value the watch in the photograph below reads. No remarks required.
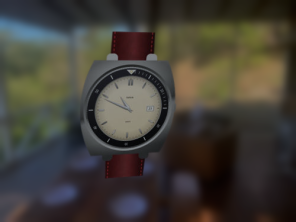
10:49
